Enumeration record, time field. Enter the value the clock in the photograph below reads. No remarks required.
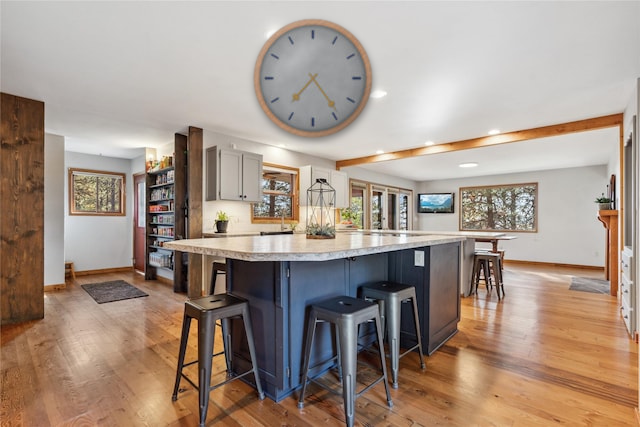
7:24
